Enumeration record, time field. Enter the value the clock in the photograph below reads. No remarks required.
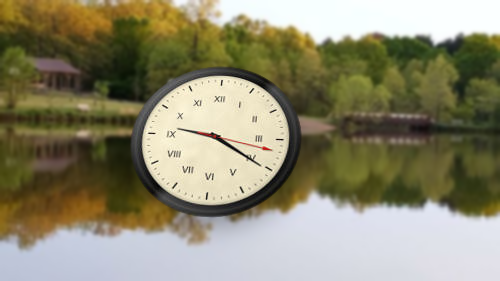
9:20:17
